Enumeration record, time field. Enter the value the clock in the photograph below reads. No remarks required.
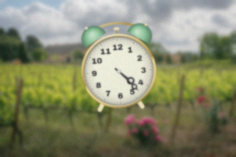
4:23
